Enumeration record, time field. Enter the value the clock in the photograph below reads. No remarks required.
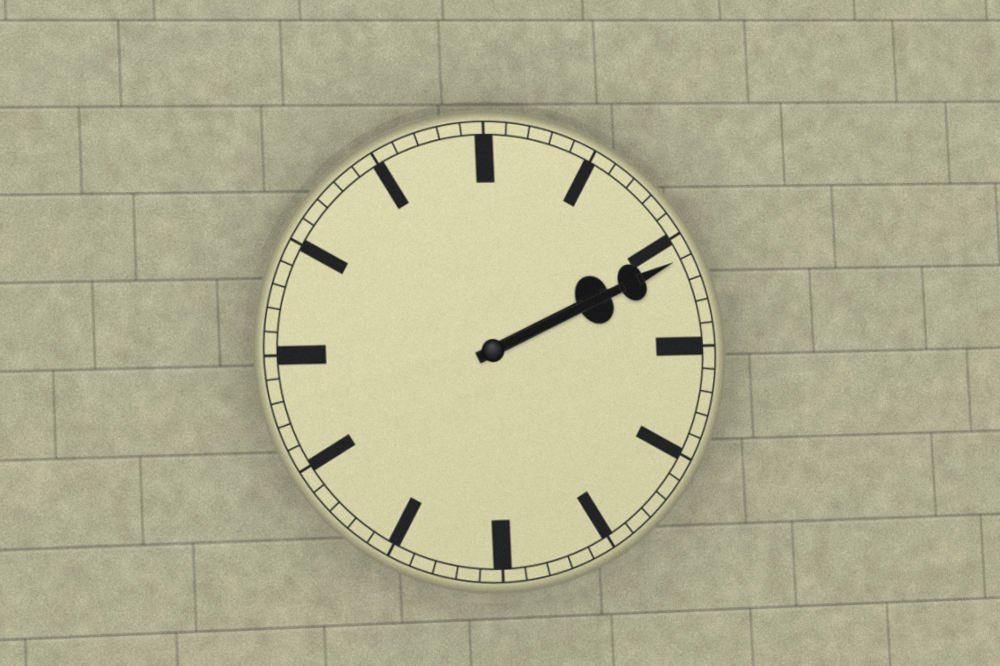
2:11
